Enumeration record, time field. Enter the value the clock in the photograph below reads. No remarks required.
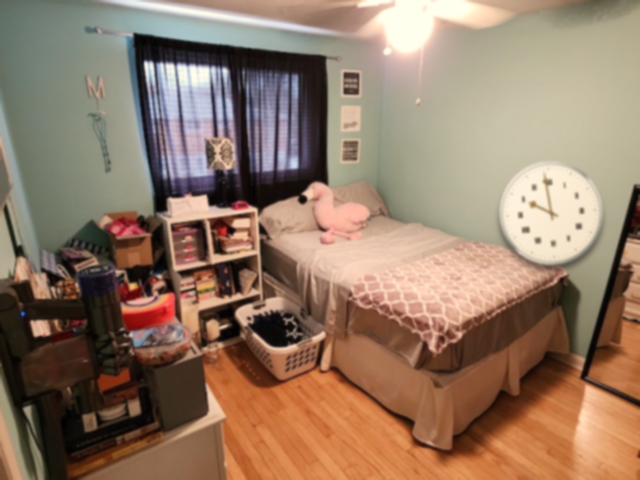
9:59
